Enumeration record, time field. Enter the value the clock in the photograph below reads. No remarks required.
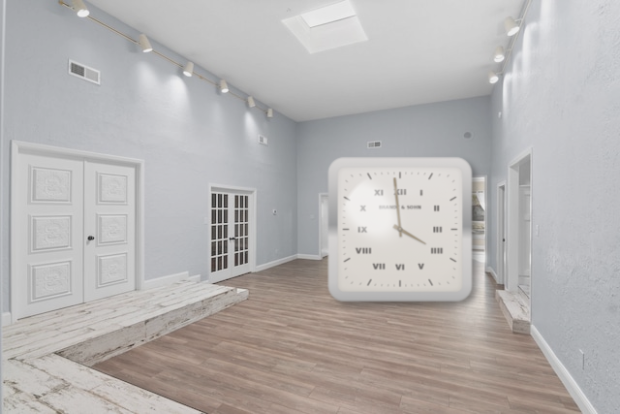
3:59
